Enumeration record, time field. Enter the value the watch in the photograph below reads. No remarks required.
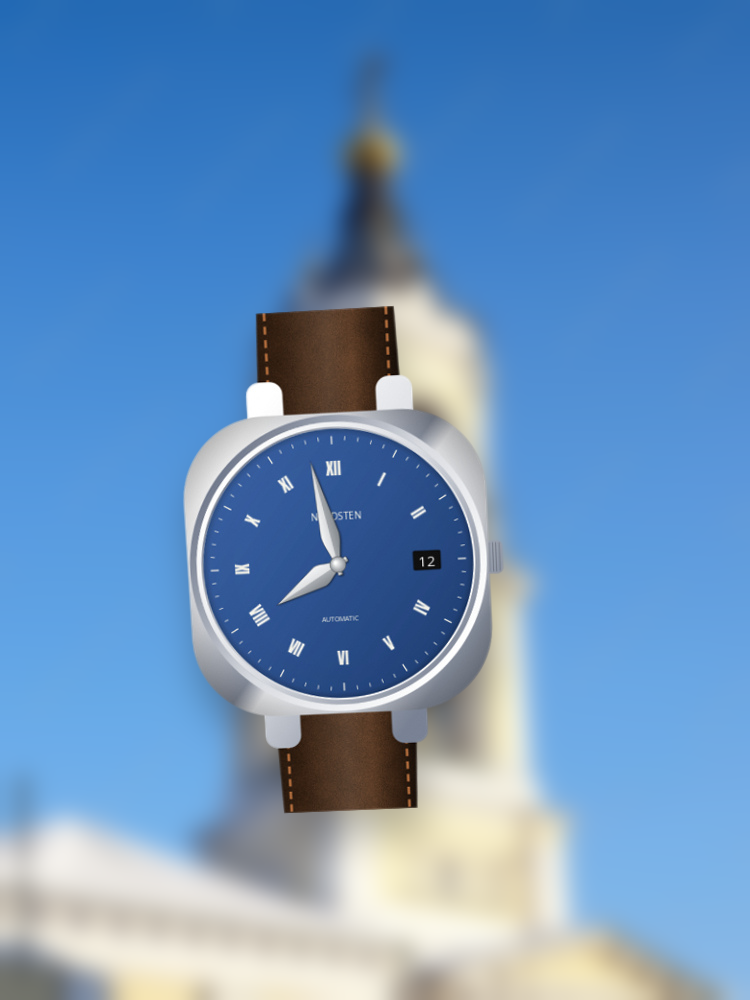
7:58
